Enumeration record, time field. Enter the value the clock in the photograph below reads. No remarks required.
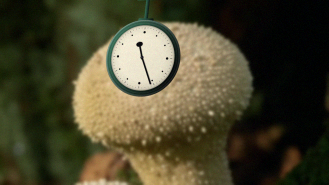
11:26
